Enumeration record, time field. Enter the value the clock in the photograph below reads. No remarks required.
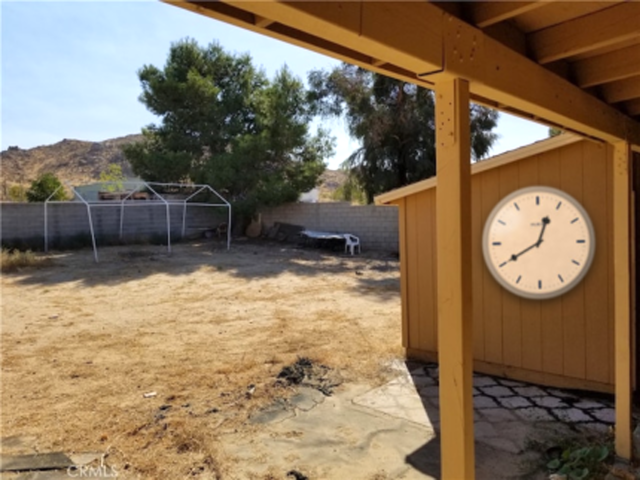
12:40
